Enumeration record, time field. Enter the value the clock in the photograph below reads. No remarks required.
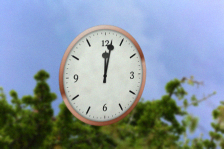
12:02
